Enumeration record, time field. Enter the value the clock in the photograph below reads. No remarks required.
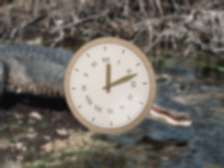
12:12
